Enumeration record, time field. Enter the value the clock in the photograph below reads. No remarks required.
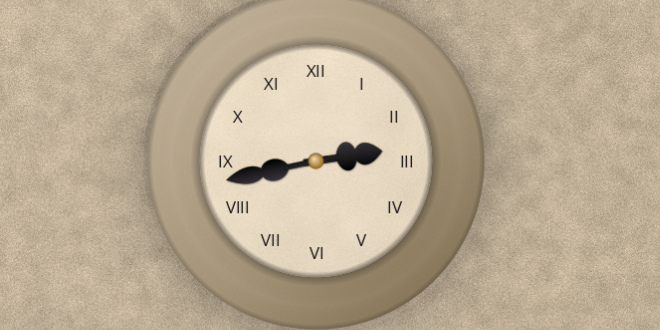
2:43
